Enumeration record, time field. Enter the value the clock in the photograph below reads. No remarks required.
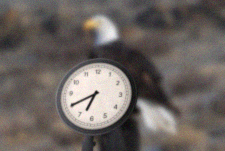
6:40
